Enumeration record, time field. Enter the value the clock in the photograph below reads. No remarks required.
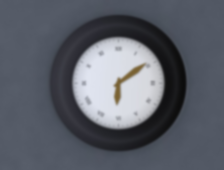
6:09
